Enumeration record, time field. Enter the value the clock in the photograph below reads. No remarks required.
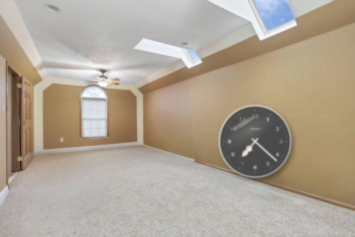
7:22
